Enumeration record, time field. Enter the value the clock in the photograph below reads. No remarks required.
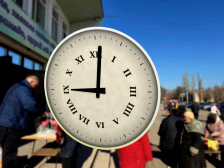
9:01
